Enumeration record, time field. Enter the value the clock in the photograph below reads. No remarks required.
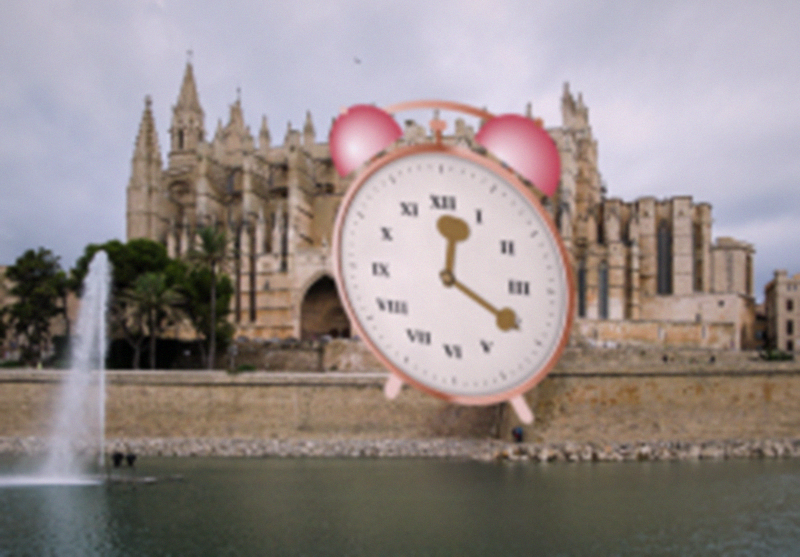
12:20
